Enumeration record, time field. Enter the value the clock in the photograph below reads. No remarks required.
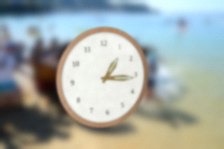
1:16
